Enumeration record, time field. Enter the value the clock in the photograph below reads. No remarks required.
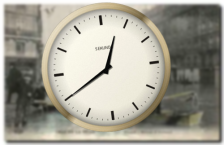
12:40
